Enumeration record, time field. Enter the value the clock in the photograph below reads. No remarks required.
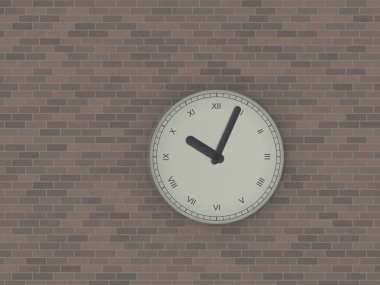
10:04
